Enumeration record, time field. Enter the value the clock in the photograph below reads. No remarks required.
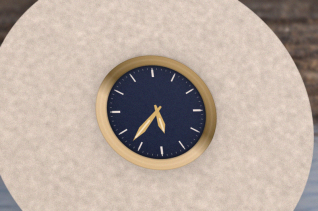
5:37
